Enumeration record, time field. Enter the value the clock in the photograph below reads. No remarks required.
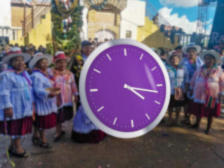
4:17
